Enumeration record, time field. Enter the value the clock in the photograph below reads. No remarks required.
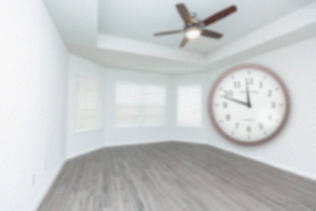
11:48
